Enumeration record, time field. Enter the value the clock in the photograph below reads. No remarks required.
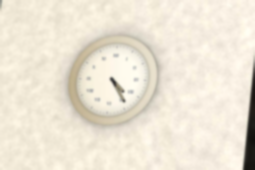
4:24
